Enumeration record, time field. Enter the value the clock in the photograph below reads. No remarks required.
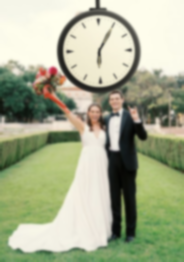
6:05
